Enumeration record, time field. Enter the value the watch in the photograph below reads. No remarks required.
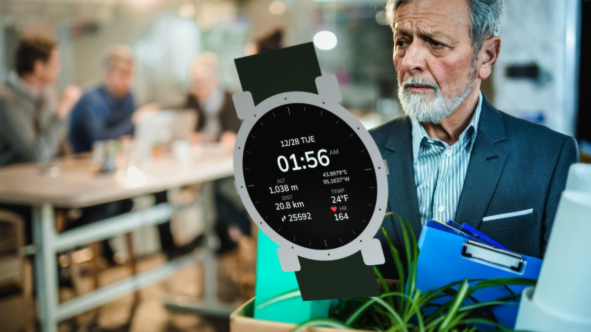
1:56
